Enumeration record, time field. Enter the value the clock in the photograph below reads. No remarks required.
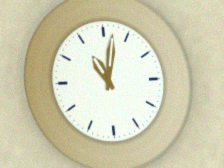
11:02
